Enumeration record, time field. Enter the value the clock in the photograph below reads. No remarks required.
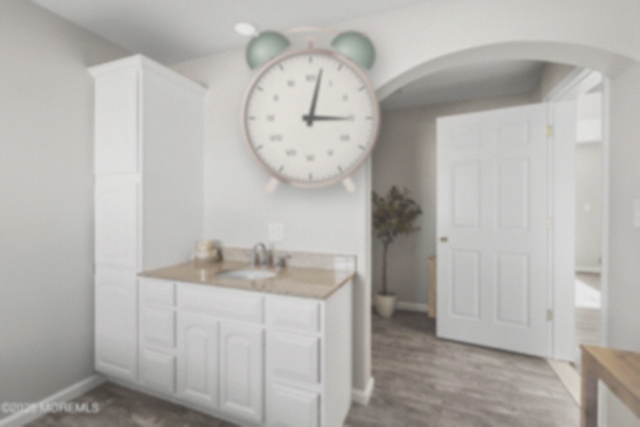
3:02
